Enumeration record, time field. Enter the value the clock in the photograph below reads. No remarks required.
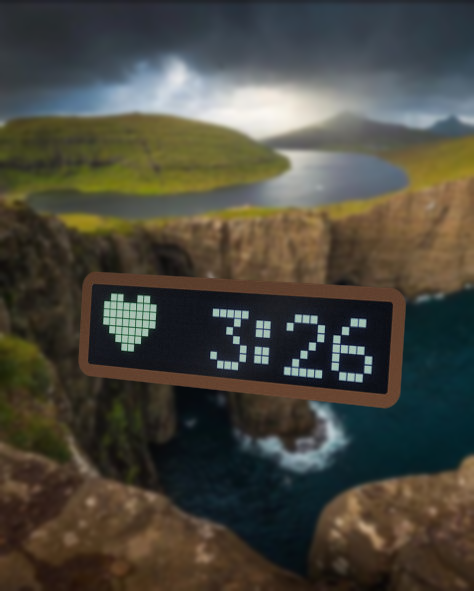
3:26
